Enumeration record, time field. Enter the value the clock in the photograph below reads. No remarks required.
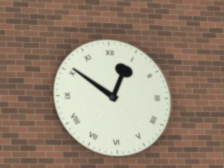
12:51
